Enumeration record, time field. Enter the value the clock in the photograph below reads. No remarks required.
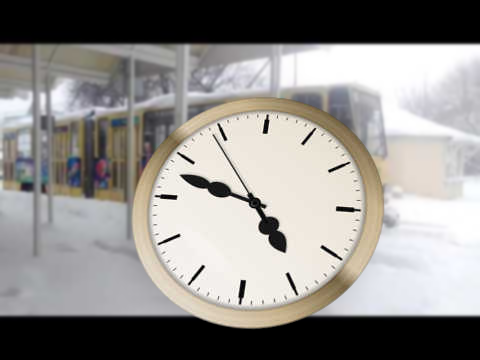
4:47:54
